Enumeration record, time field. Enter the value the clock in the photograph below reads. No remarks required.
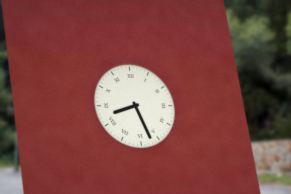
8:27
